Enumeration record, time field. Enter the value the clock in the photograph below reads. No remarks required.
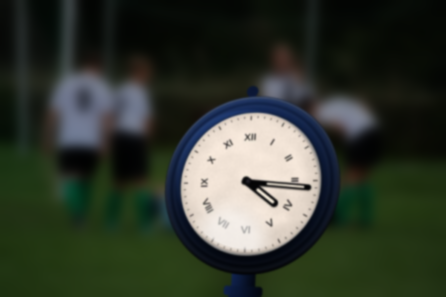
4:16
